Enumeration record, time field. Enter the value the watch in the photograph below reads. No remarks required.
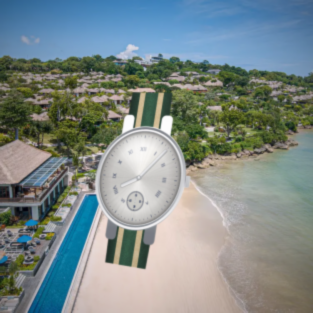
8:07
